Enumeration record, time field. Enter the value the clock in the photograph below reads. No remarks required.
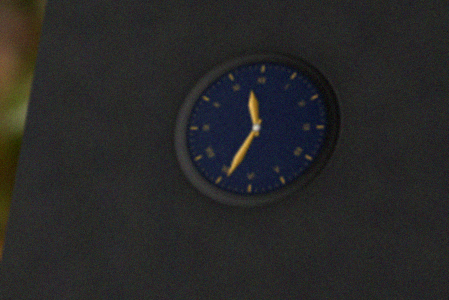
11:34
